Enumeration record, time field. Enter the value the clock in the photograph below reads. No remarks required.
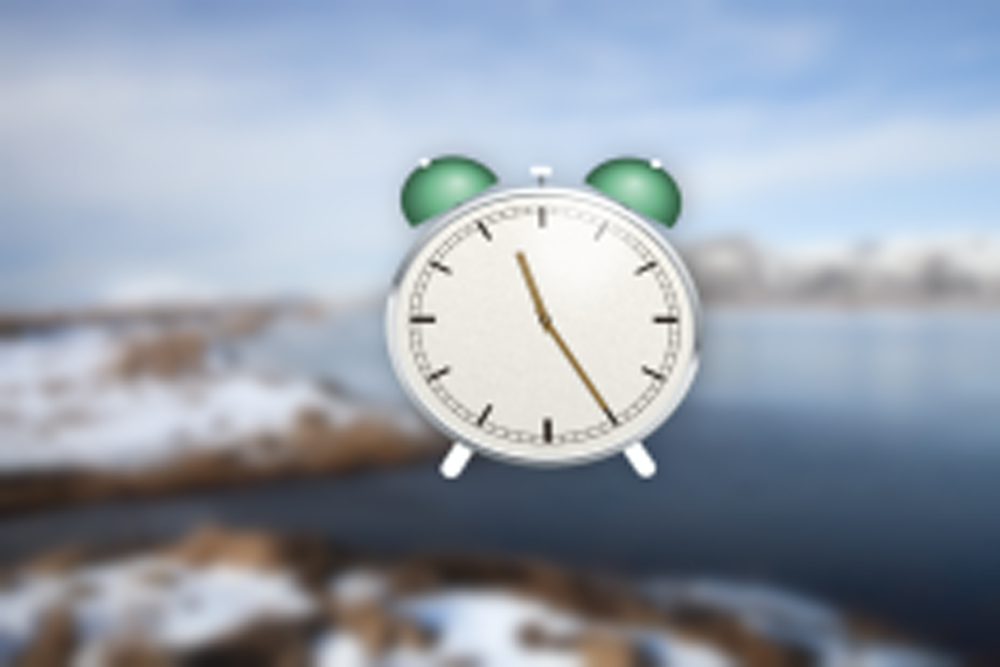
11:25
